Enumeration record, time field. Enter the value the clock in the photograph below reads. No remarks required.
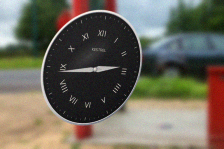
2:44
